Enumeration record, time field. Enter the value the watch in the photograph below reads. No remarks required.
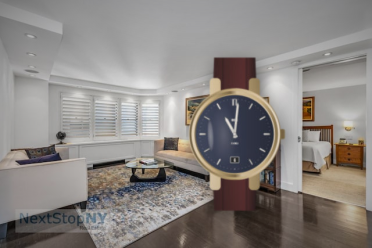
11:01
